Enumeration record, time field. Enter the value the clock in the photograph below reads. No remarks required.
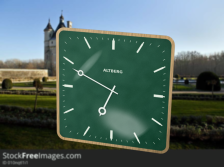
6:49
